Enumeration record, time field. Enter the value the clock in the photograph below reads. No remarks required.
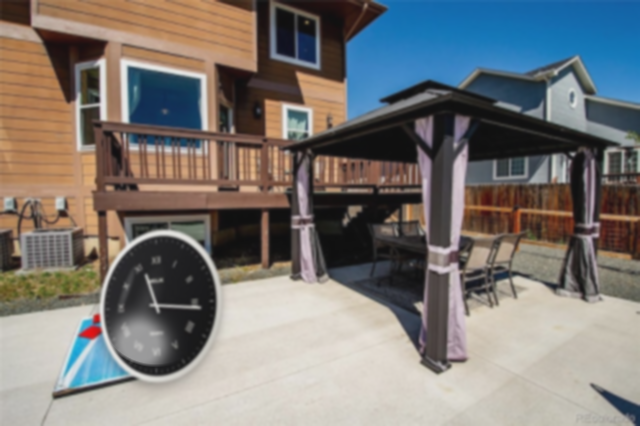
11:16
